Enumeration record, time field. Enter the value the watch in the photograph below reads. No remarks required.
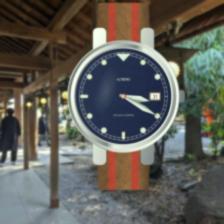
3:20
